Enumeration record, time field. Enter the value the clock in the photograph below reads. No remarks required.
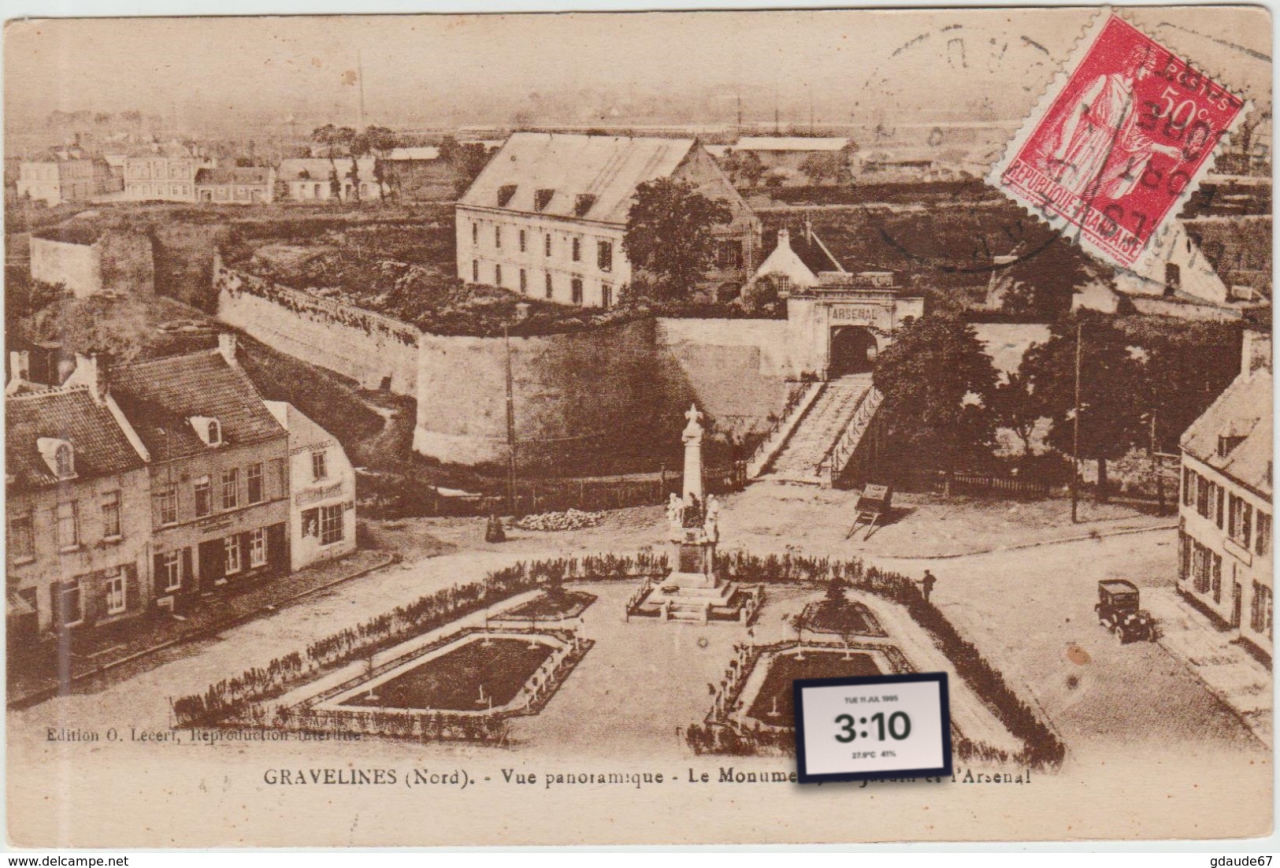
3:10
